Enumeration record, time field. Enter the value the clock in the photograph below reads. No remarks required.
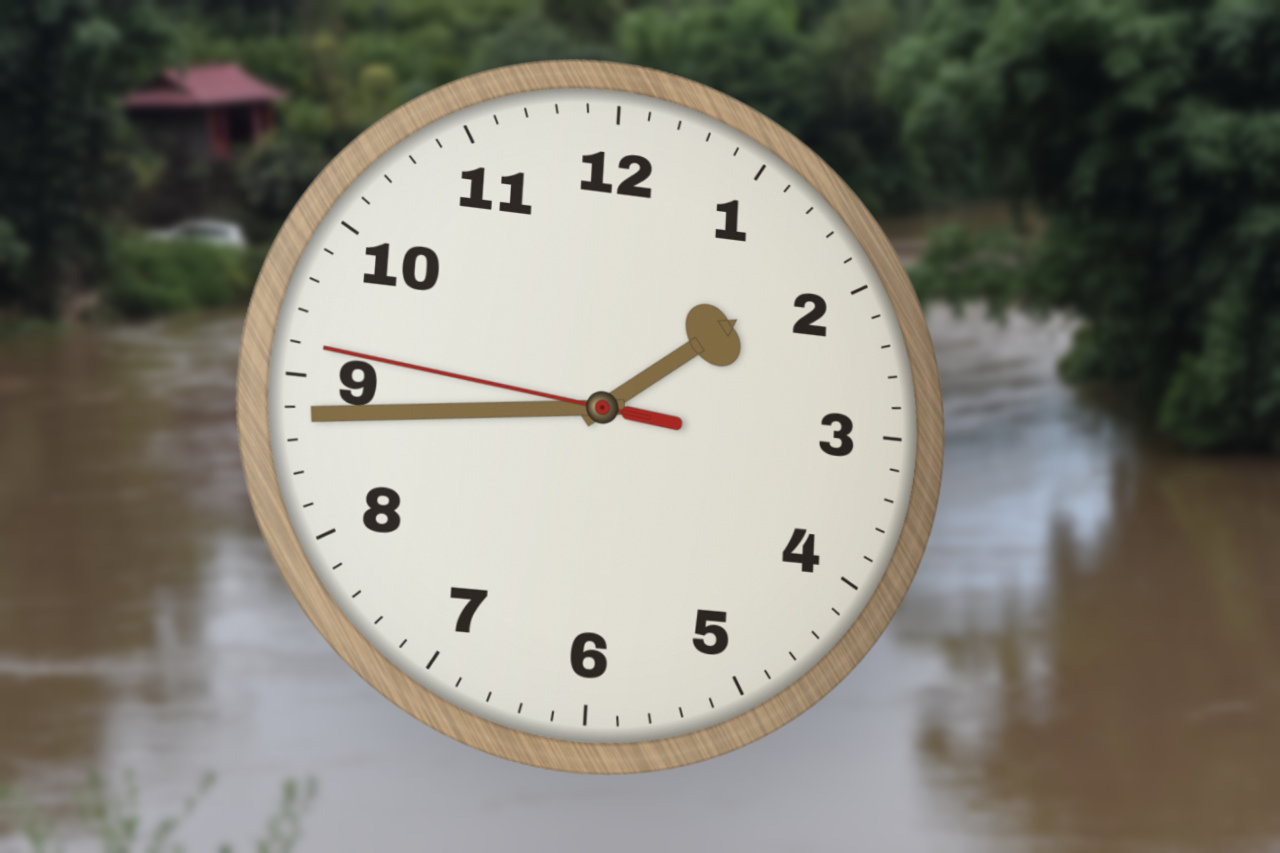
1:43:46
